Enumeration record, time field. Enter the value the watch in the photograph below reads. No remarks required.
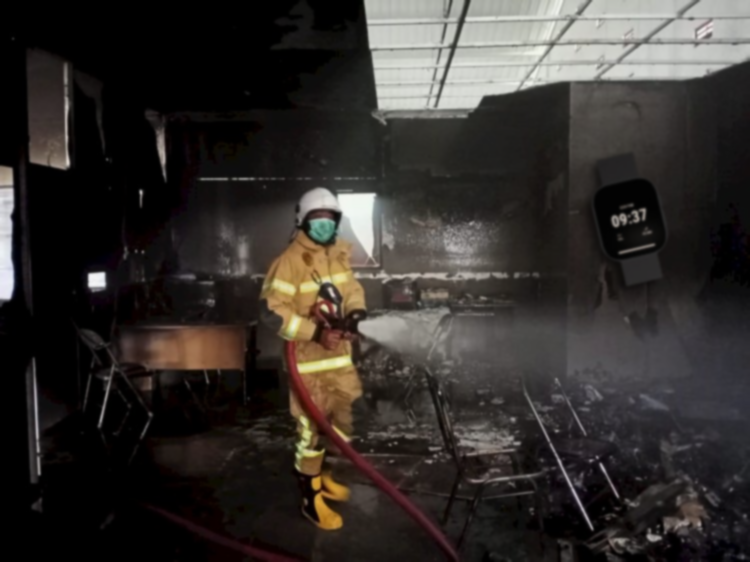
9:37
